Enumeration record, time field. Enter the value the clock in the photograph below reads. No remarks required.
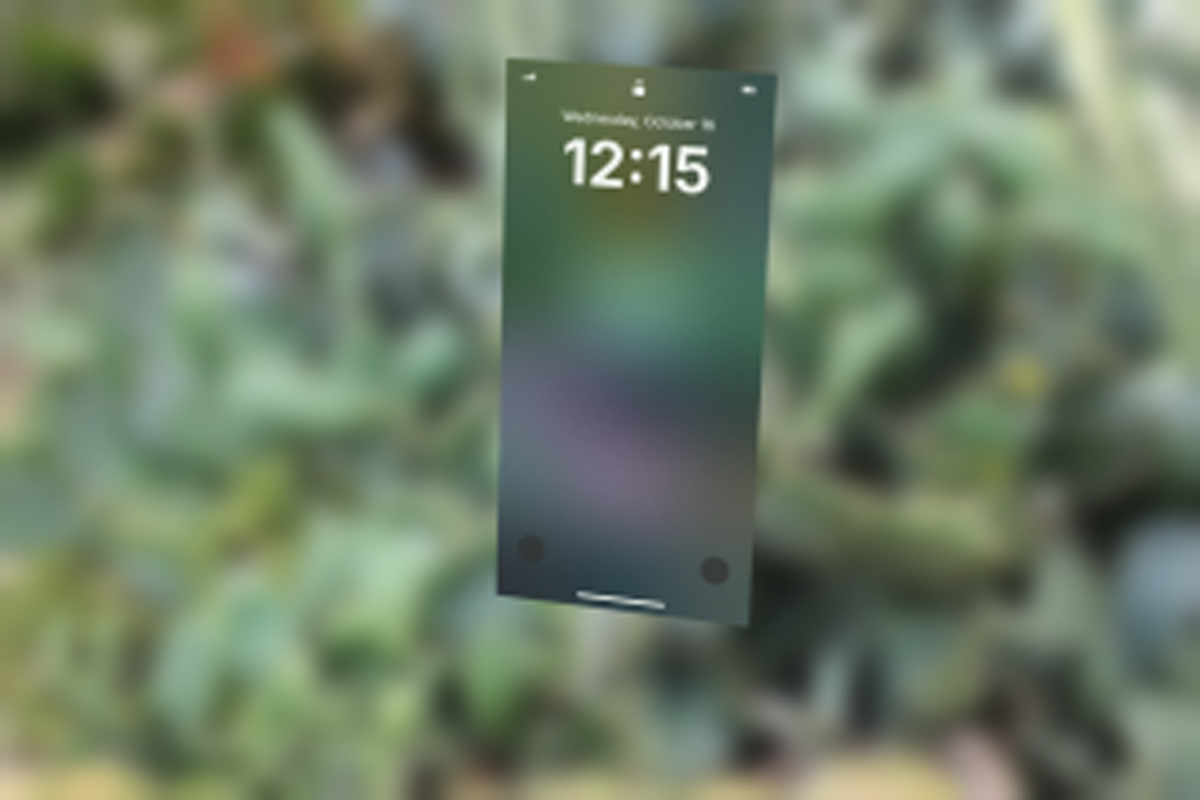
12:15
